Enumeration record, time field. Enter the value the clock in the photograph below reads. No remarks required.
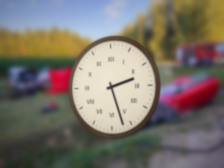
2:27
